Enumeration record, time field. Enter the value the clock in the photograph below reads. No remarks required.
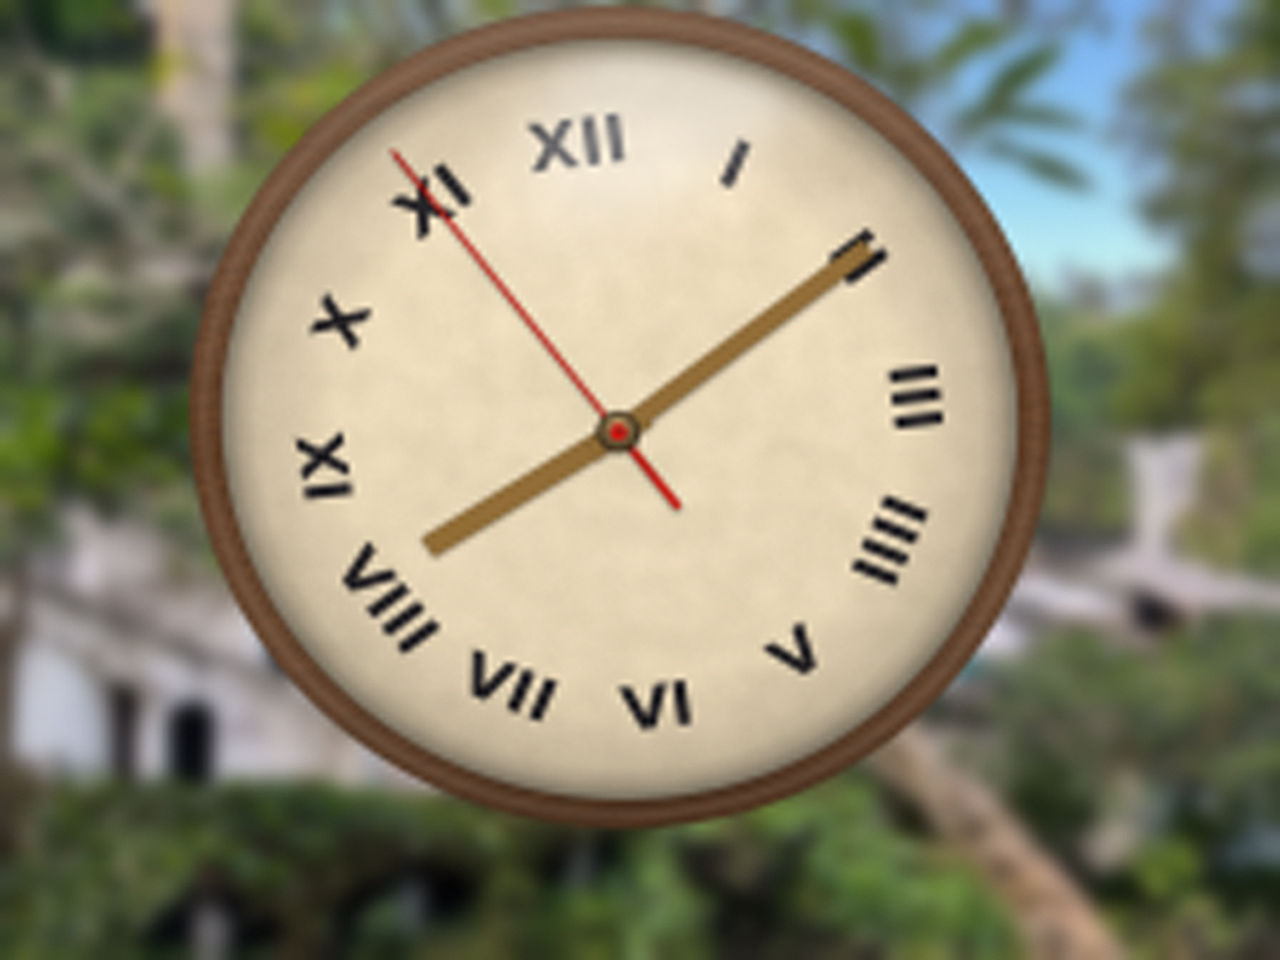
8:09:55
